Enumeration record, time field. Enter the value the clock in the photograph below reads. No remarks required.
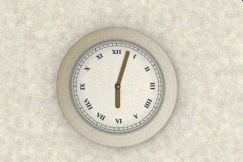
6:03
